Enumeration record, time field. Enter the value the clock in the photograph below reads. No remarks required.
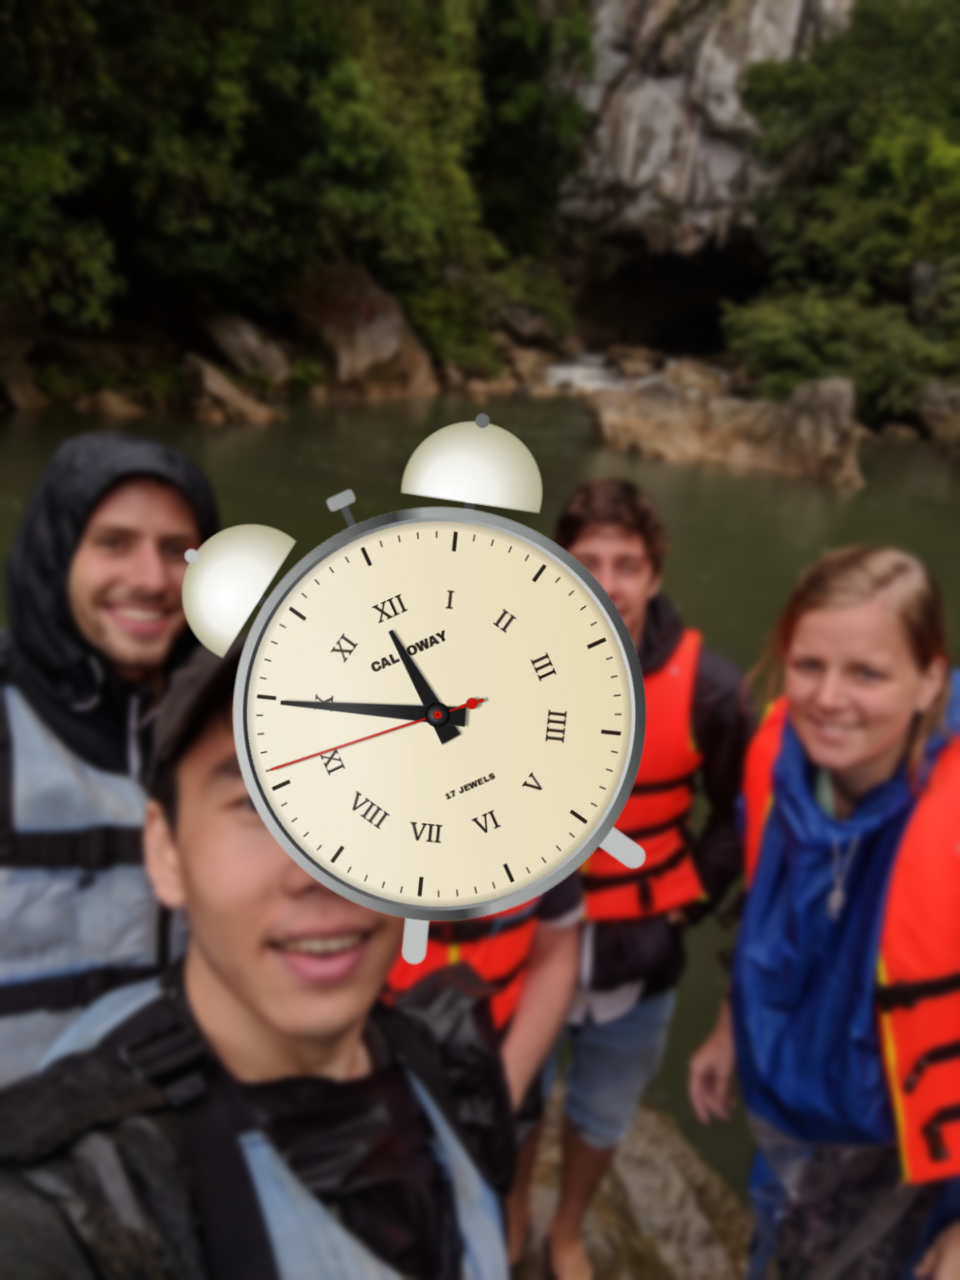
11:49:46
